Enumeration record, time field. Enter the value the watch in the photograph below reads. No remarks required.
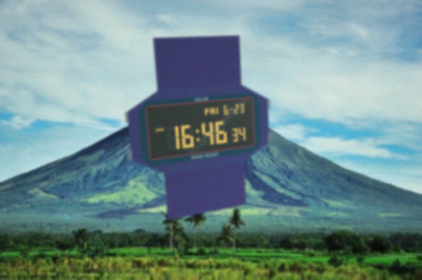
16:46:34
